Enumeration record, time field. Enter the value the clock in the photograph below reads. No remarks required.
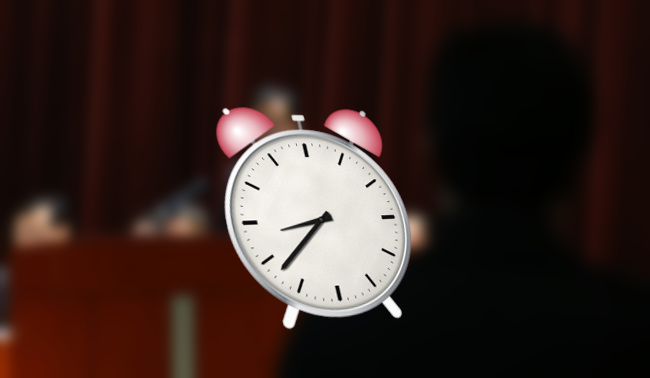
8:38
